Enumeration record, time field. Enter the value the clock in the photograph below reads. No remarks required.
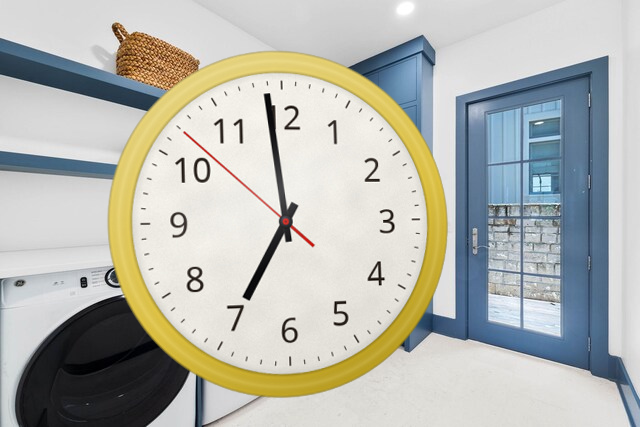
6:58:52
